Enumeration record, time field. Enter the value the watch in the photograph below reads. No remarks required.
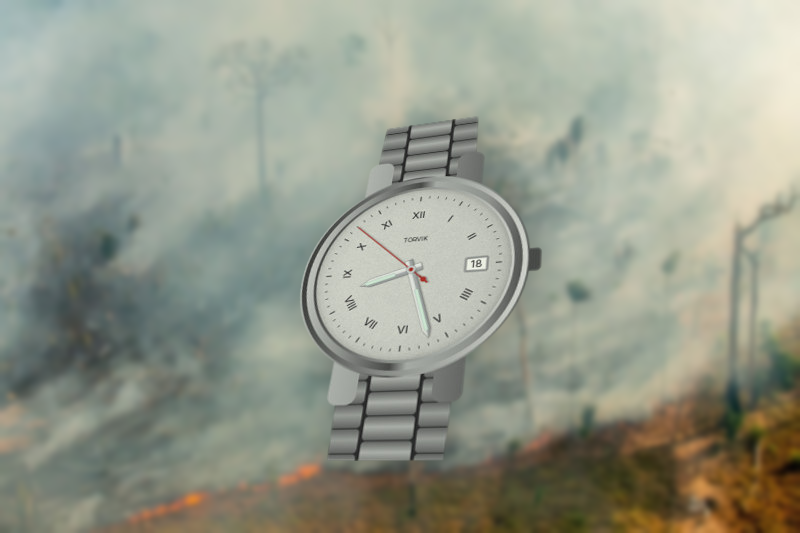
8:26:52
